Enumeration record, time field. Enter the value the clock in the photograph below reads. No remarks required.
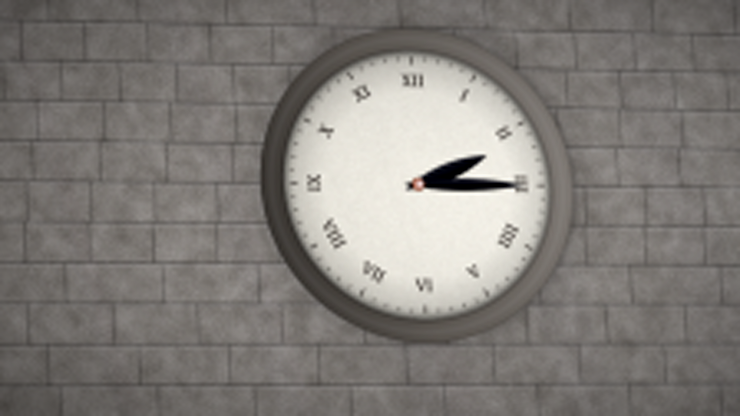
2:15
